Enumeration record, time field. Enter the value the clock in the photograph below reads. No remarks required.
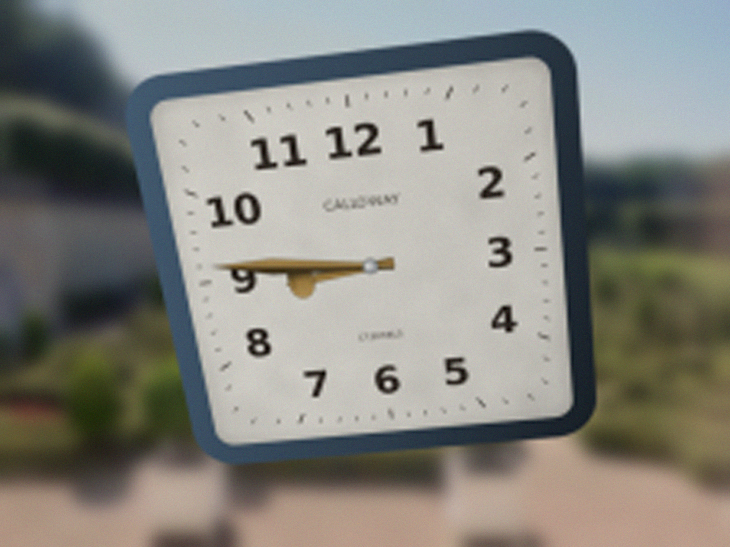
8:46
